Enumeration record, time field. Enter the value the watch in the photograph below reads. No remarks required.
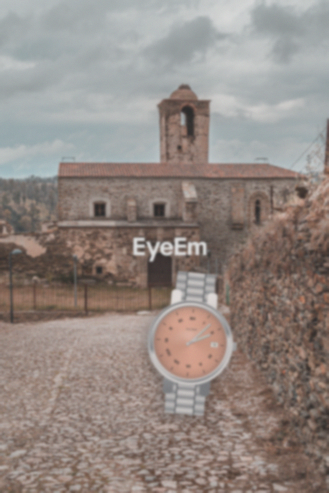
2:07
